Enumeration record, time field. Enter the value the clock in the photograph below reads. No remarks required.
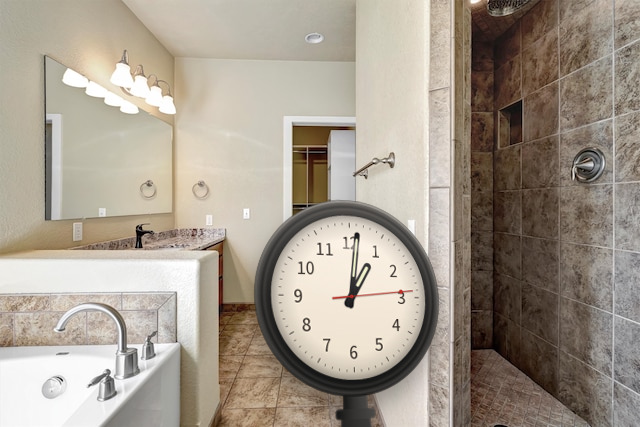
1:01:14
